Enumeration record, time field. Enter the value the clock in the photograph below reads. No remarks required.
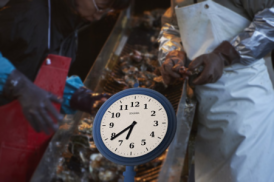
6:39
